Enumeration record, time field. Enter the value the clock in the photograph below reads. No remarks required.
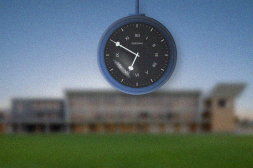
6:50
